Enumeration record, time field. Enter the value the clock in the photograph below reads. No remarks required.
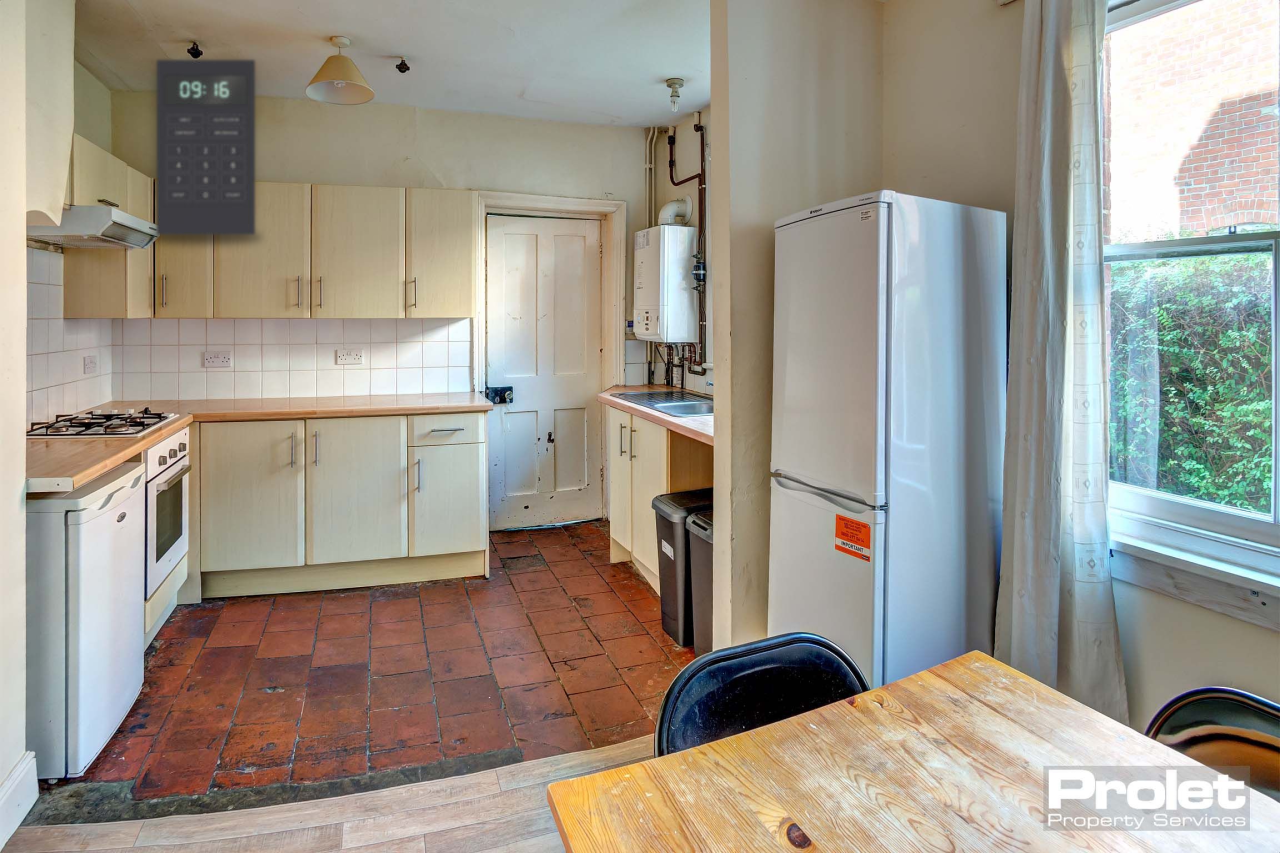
9:16
